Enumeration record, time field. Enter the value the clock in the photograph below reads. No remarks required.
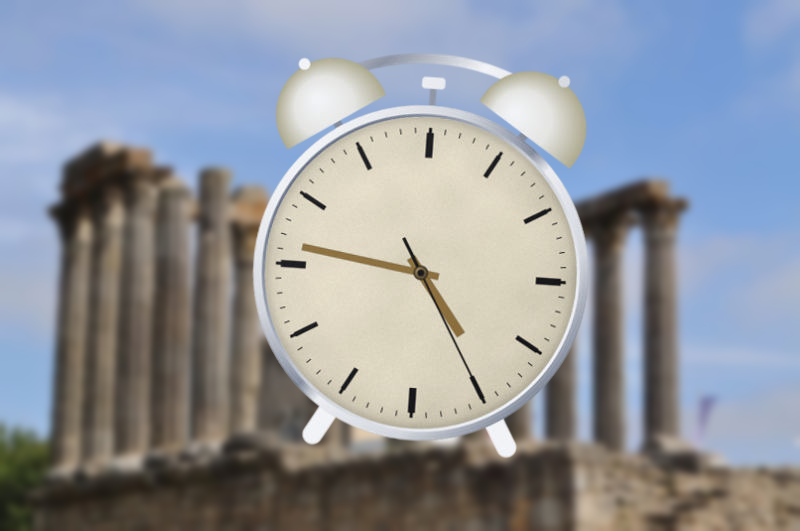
4:46:25
